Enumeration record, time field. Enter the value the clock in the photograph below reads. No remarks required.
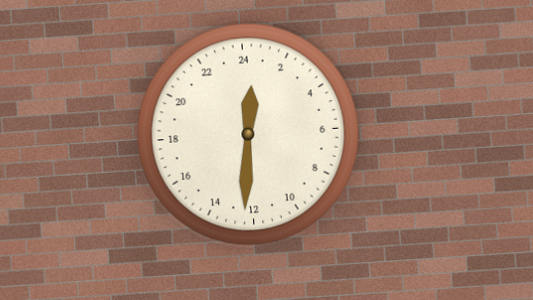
0:31
